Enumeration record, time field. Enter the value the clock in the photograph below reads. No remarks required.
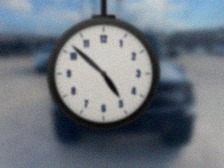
4:52
